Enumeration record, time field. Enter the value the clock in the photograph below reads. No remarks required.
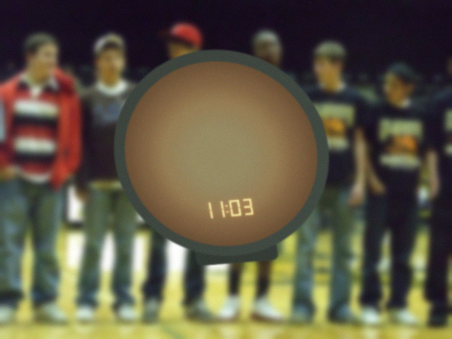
11:03
